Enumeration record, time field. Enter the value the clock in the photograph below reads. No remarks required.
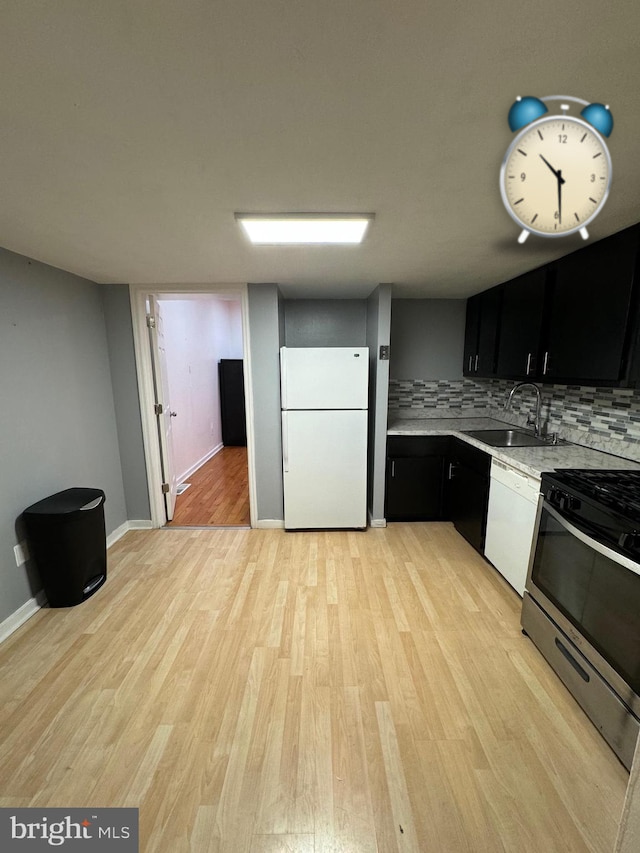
10:29
